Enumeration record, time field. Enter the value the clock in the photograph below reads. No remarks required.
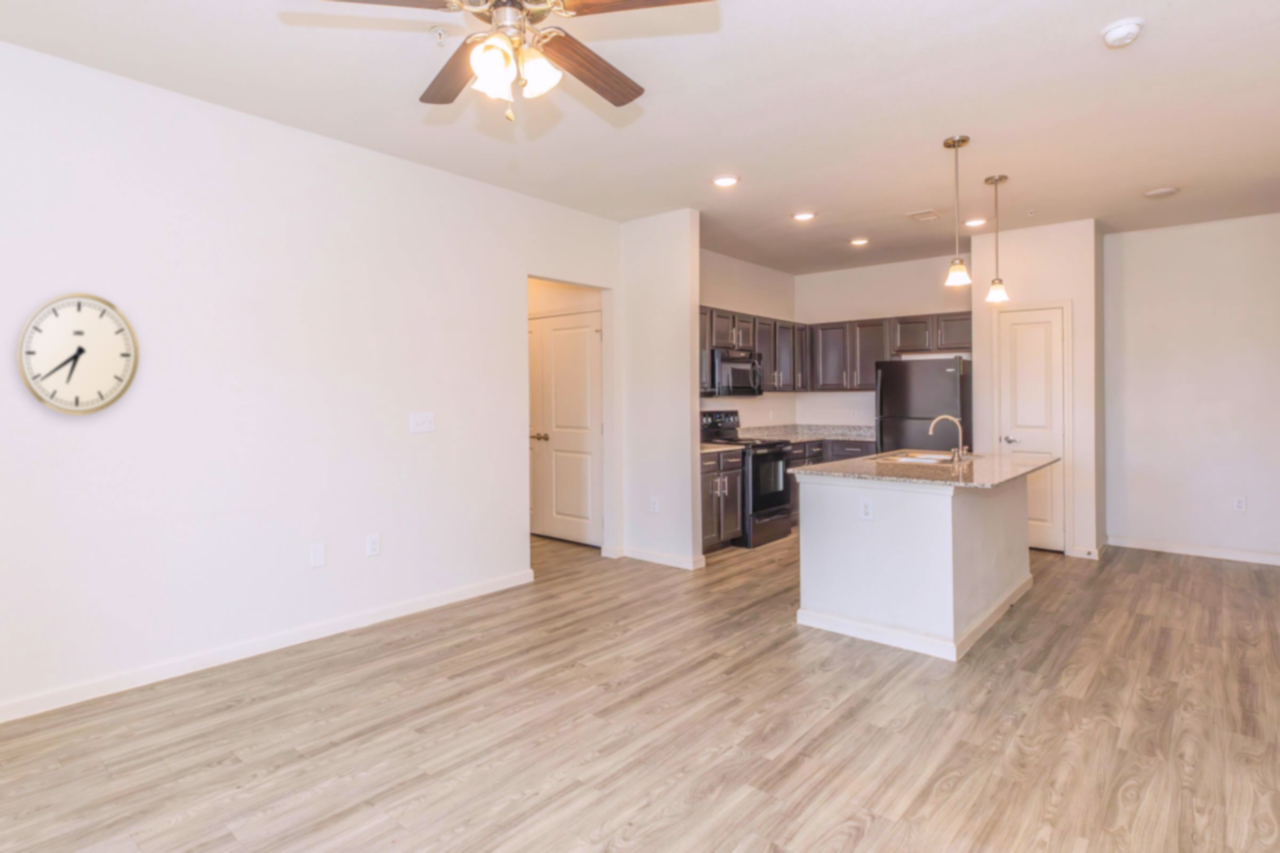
6:39
